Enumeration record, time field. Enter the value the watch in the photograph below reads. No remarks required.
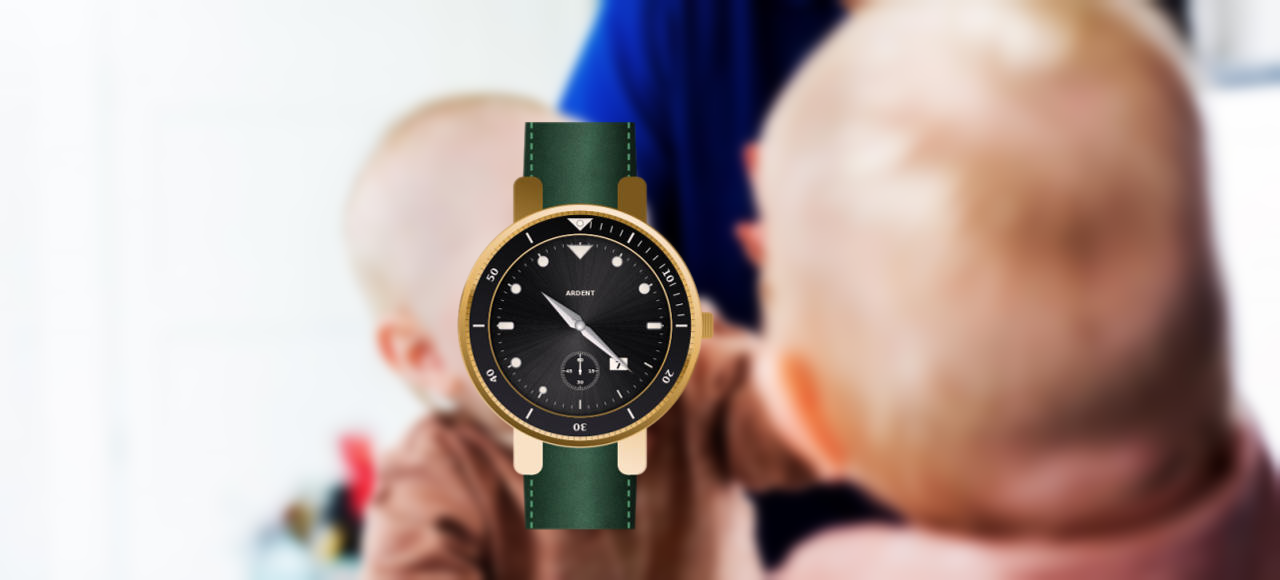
10:22
